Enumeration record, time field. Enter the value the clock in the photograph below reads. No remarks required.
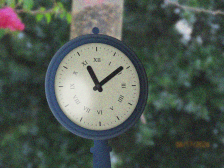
11:09
